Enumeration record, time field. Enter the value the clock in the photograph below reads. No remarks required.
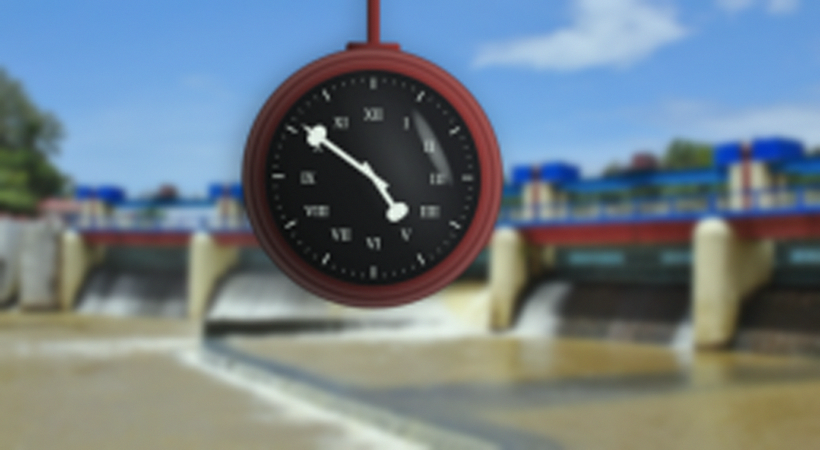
4:51
